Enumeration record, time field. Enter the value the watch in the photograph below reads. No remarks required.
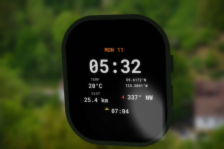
5:32
